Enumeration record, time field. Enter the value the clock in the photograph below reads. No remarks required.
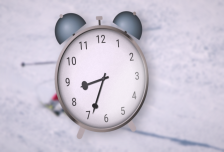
8:34
